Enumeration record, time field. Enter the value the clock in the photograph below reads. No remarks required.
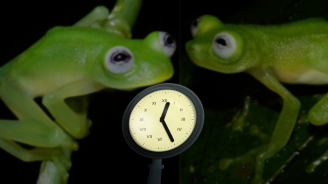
12:25
